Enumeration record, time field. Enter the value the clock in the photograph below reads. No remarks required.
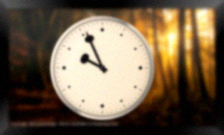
9:56
